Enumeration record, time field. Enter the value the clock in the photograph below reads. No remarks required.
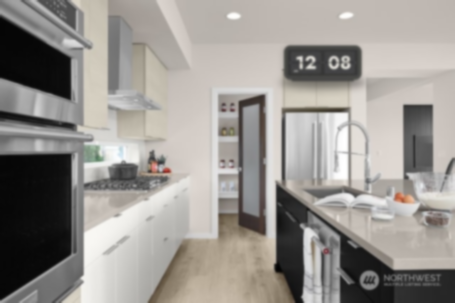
12:08
